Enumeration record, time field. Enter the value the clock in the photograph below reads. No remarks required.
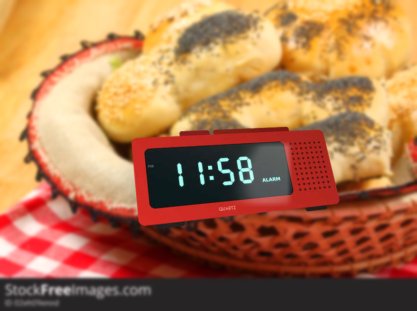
11:58
